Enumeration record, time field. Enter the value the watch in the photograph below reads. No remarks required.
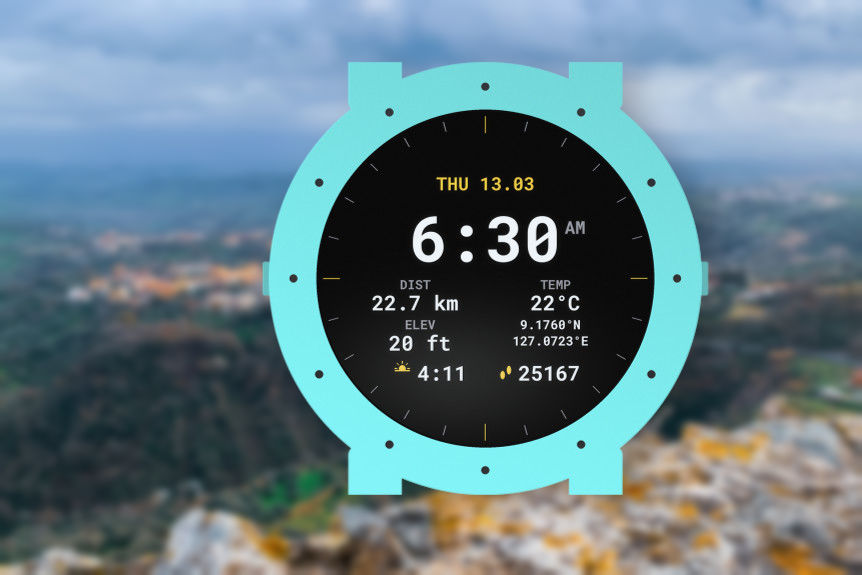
6:30
